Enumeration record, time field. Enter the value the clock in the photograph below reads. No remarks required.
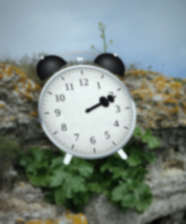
2:11
